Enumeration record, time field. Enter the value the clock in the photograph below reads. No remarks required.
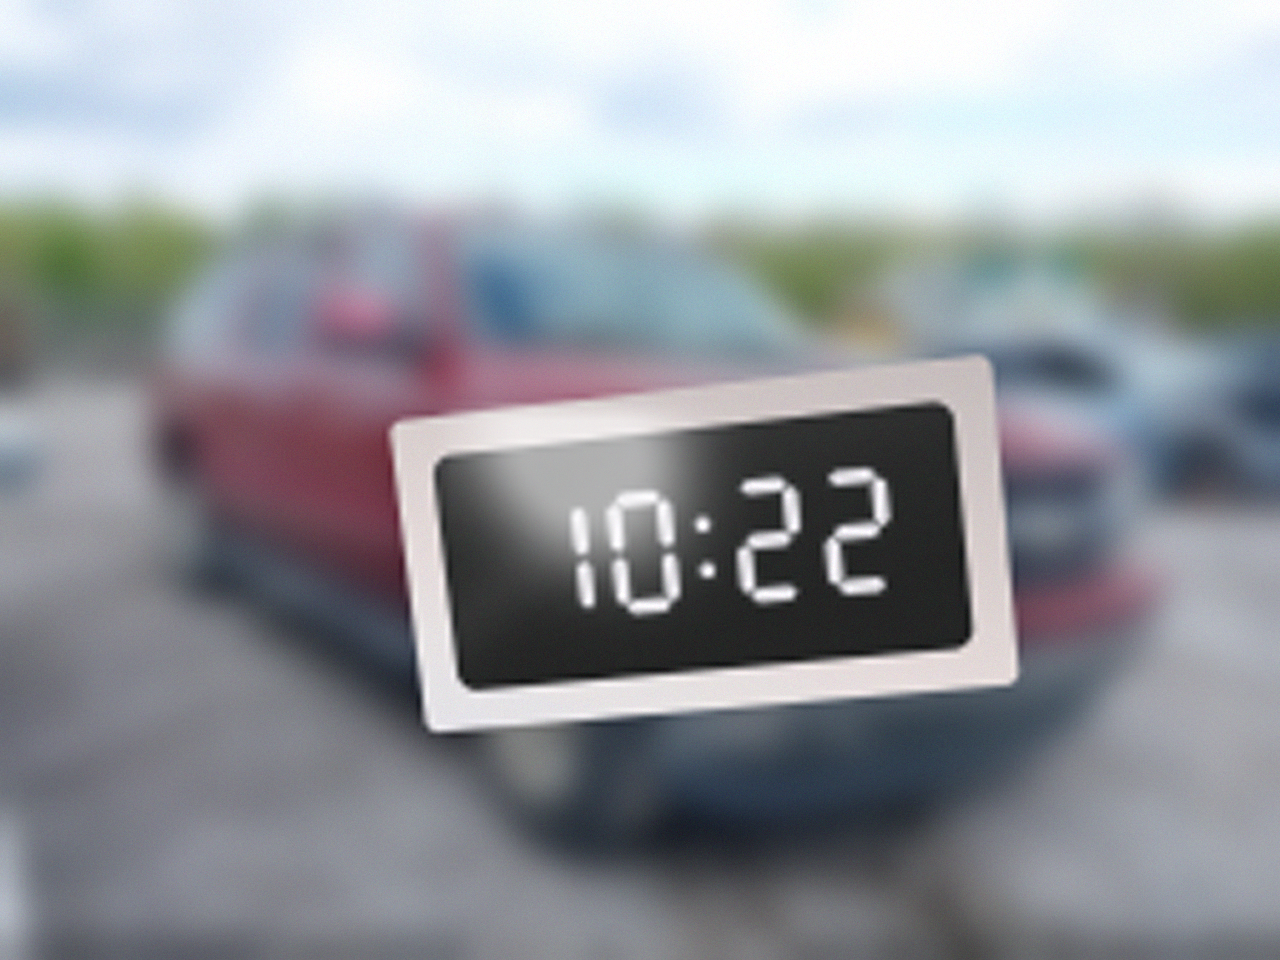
10:22
